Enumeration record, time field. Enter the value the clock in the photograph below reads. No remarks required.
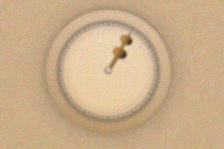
1:05
